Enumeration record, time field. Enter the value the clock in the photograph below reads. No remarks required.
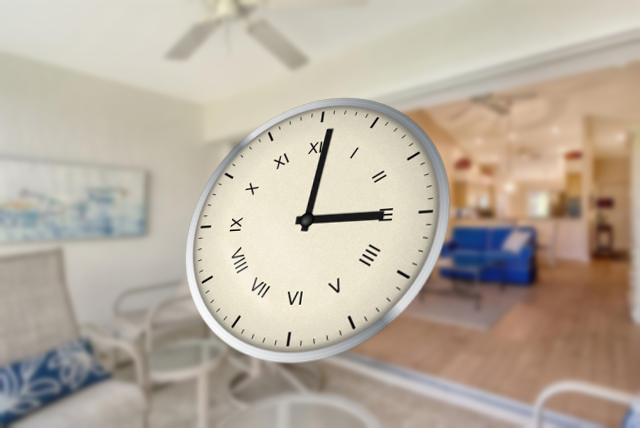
3:01
